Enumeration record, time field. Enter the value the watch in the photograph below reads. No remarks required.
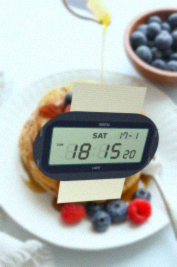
18:15:20
